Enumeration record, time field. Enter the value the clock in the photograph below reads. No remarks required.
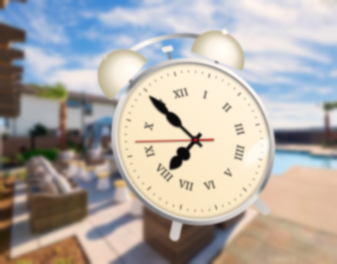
7:54:47
